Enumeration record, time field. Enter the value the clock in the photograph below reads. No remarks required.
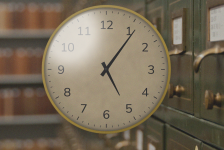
5:06
